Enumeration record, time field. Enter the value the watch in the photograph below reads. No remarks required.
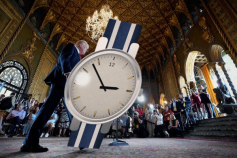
2:53
